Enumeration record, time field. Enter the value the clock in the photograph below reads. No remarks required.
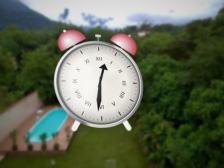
12:31
